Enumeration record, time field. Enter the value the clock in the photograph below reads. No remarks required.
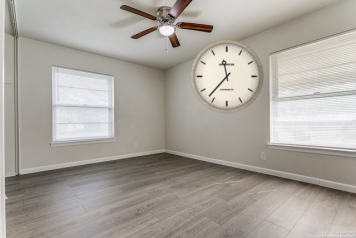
11:37
